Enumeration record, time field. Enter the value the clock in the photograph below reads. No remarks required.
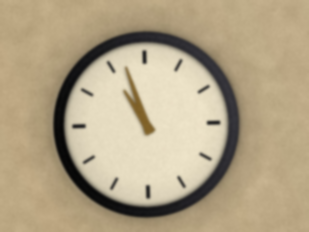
10:57
